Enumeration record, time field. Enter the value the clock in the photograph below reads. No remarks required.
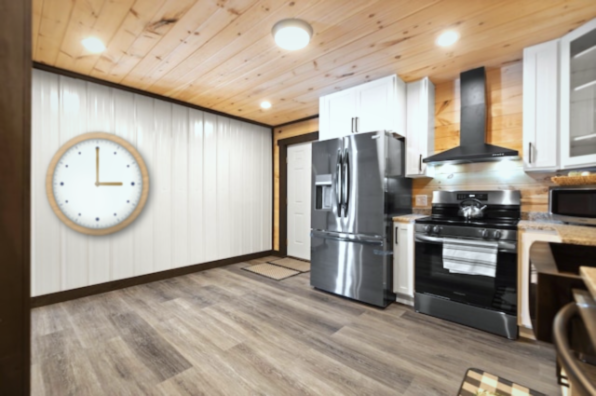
3:00
